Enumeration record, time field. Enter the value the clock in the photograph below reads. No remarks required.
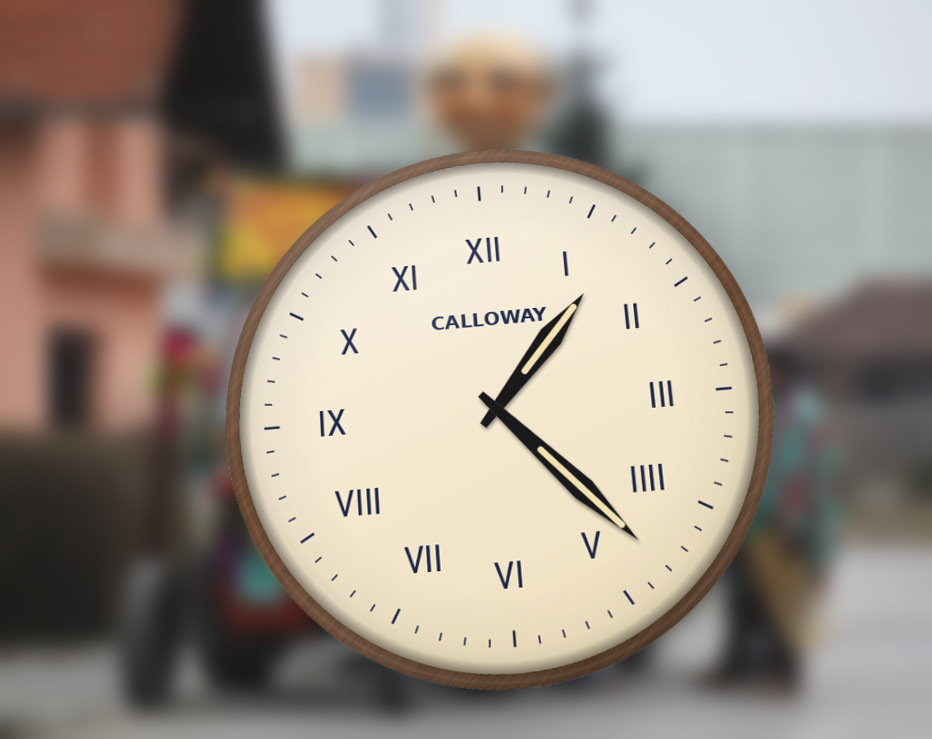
1:23
